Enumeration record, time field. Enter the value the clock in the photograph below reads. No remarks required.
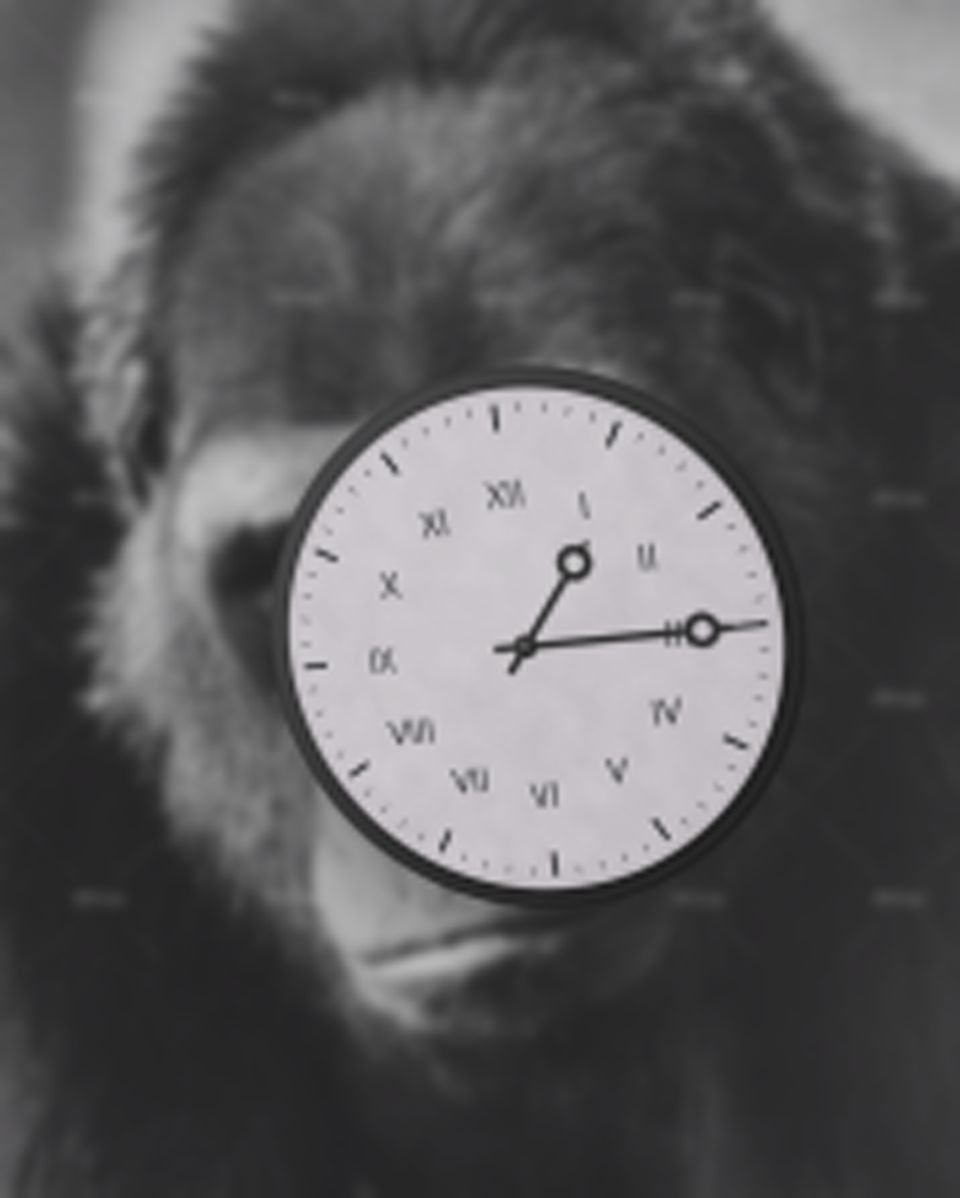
1:15
